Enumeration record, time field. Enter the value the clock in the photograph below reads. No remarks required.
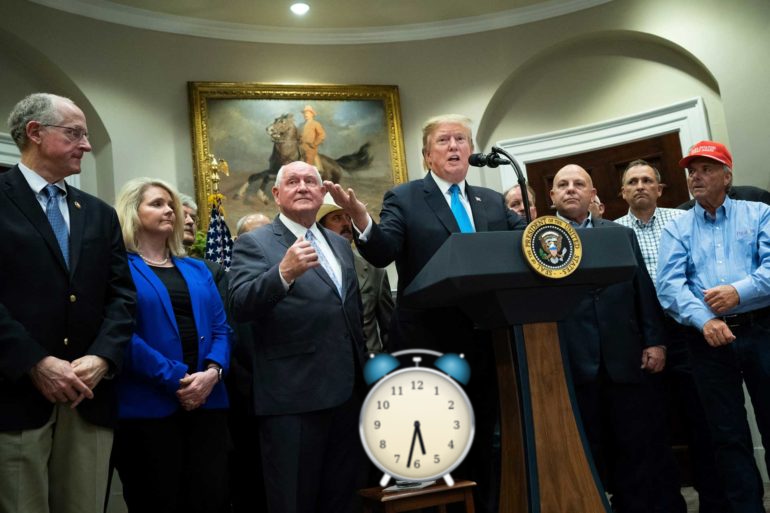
5:32
